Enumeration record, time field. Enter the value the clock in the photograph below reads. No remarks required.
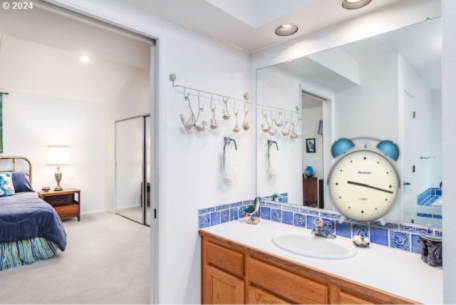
9:17
